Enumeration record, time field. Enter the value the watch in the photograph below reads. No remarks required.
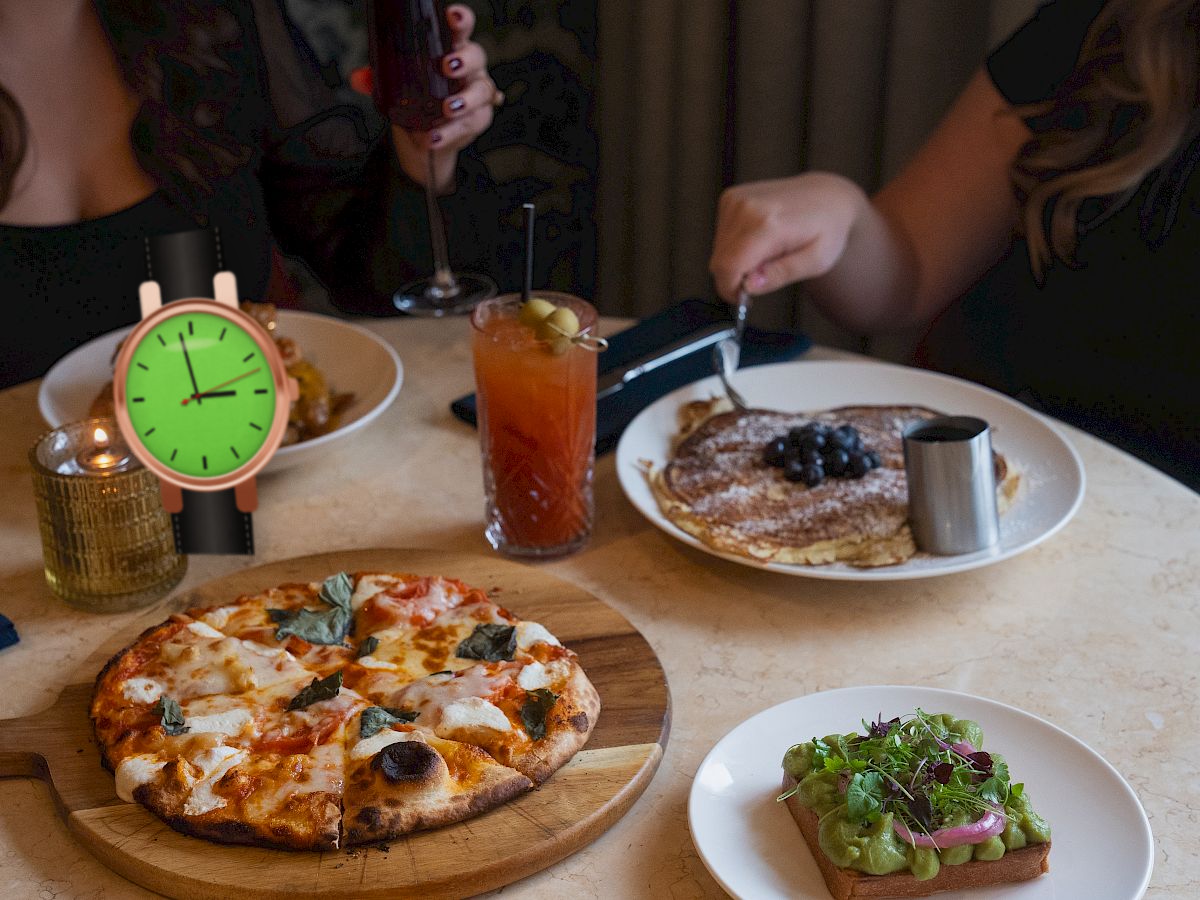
2:58:12
